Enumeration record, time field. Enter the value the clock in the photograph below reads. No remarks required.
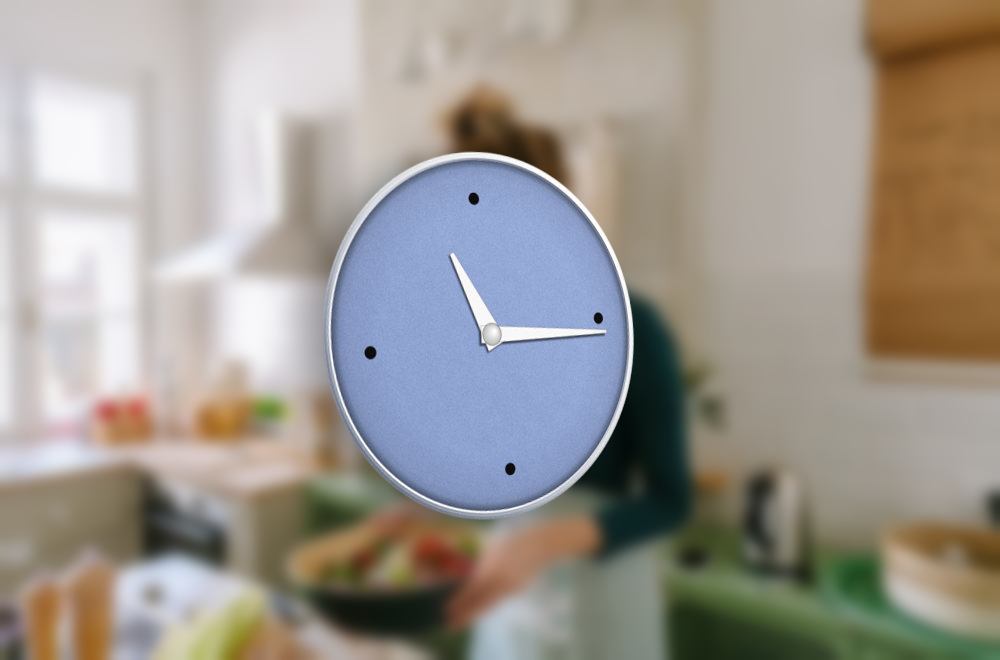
11:16
